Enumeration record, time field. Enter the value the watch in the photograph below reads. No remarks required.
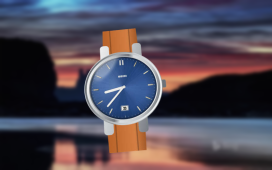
8:37
